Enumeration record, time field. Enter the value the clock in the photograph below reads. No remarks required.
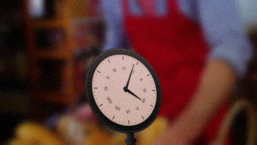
4:04
